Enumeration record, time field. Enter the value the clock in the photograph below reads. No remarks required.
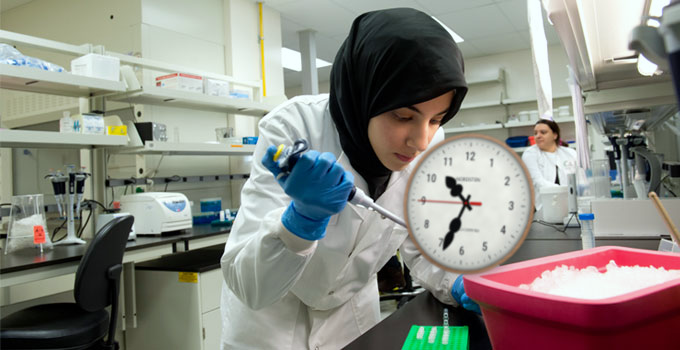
10:33:45
